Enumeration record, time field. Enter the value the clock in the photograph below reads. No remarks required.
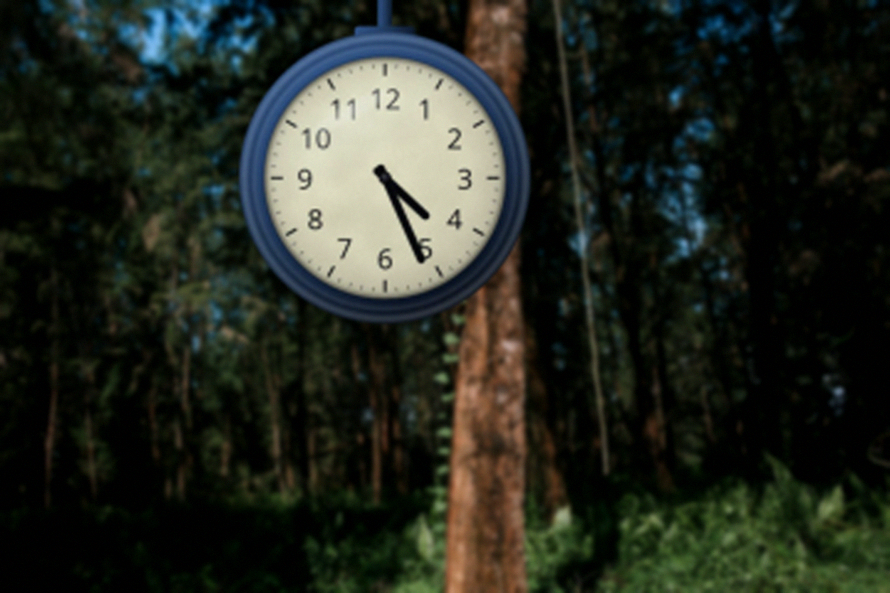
4:26
